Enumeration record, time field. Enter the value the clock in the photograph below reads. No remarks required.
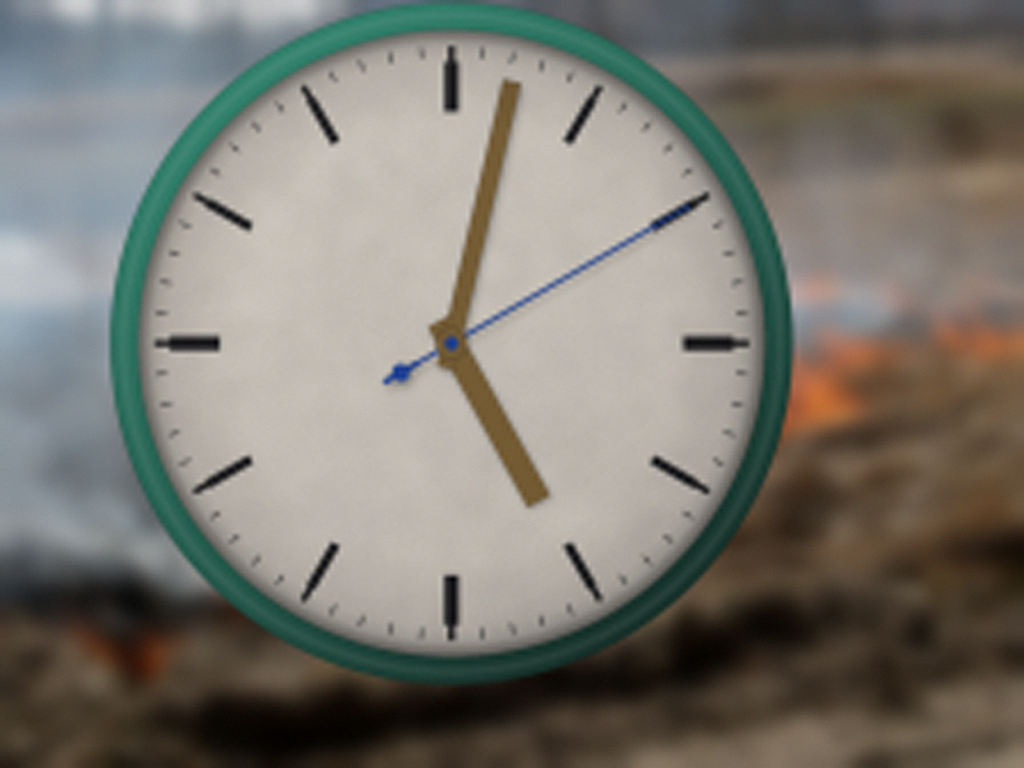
5:02:10
